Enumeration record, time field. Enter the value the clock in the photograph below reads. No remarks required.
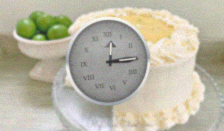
12:15
